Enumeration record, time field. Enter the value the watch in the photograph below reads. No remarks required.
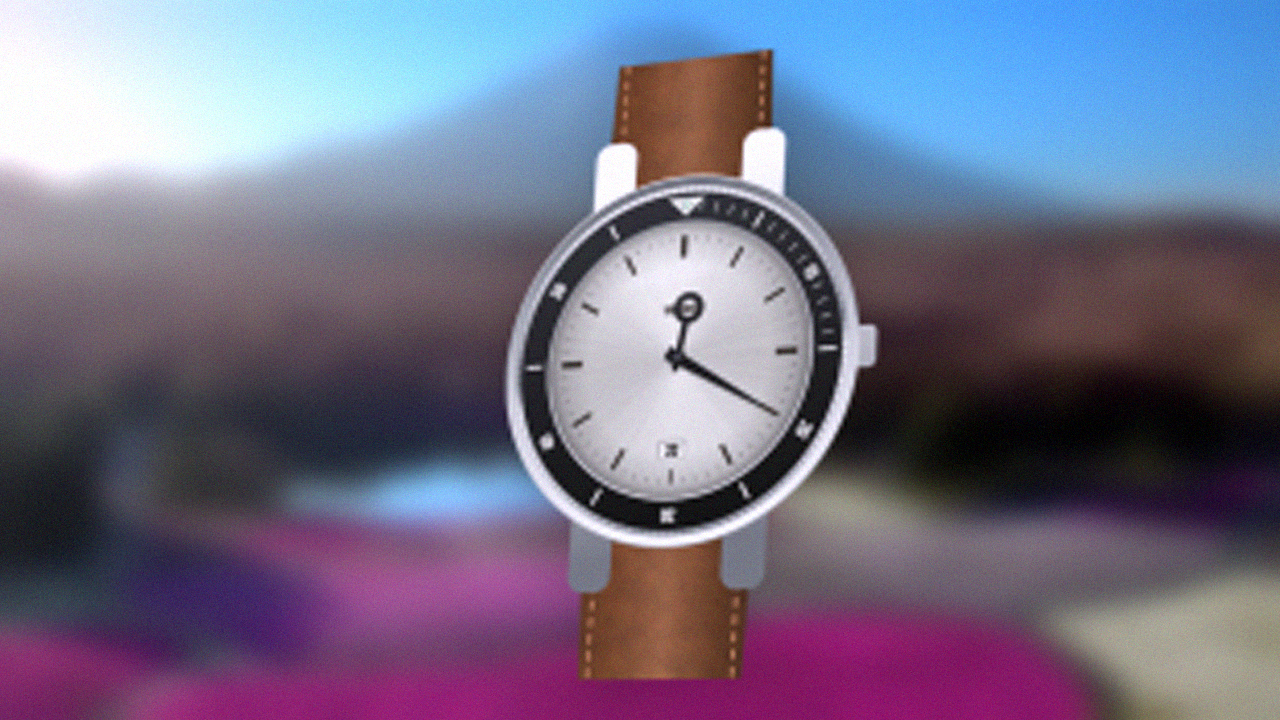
12:20
